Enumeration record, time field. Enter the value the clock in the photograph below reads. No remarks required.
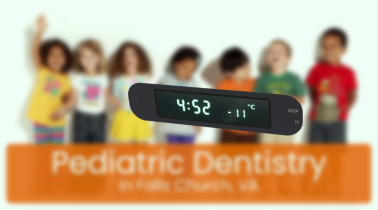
4:52
